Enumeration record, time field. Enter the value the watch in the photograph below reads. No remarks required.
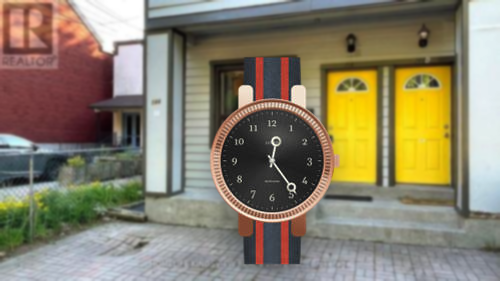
12:24
